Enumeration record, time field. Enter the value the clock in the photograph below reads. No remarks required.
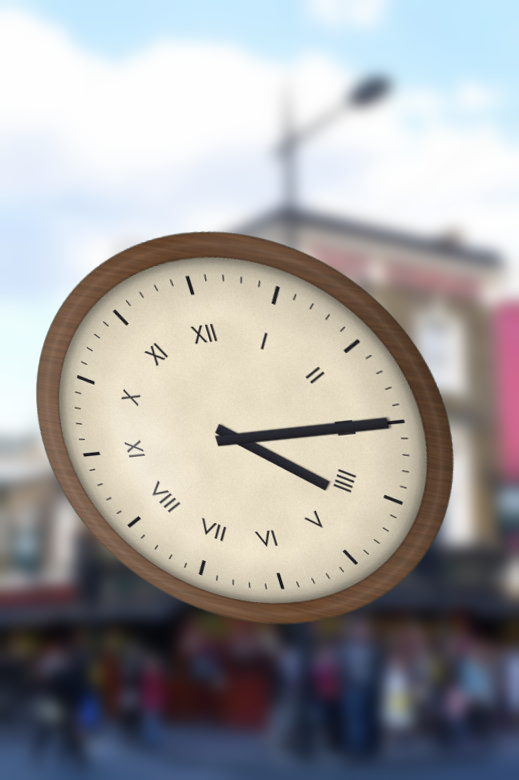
4:15
